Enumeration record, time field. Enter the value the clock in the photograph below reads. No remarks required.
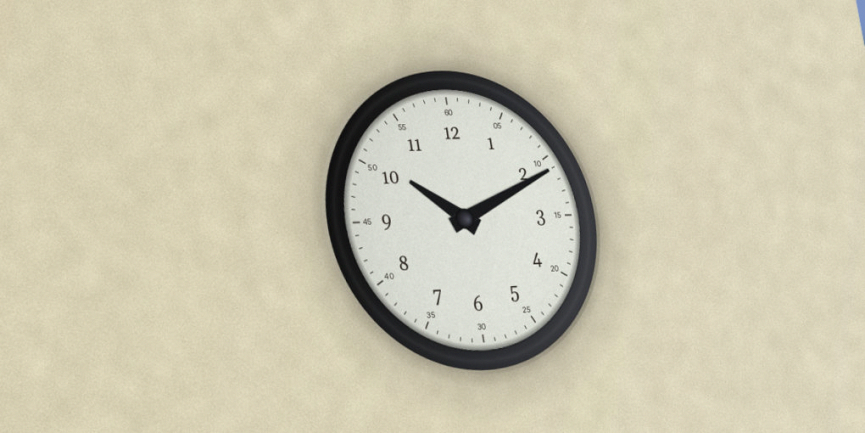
10:11
